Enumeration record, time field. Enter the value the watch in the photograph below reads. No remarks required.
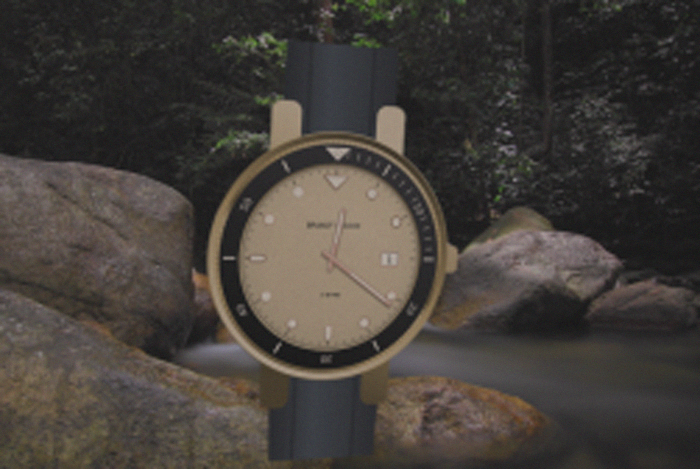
12:21
